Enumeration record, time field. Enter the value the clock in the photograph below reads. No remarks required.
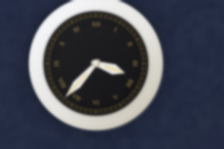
3:37
